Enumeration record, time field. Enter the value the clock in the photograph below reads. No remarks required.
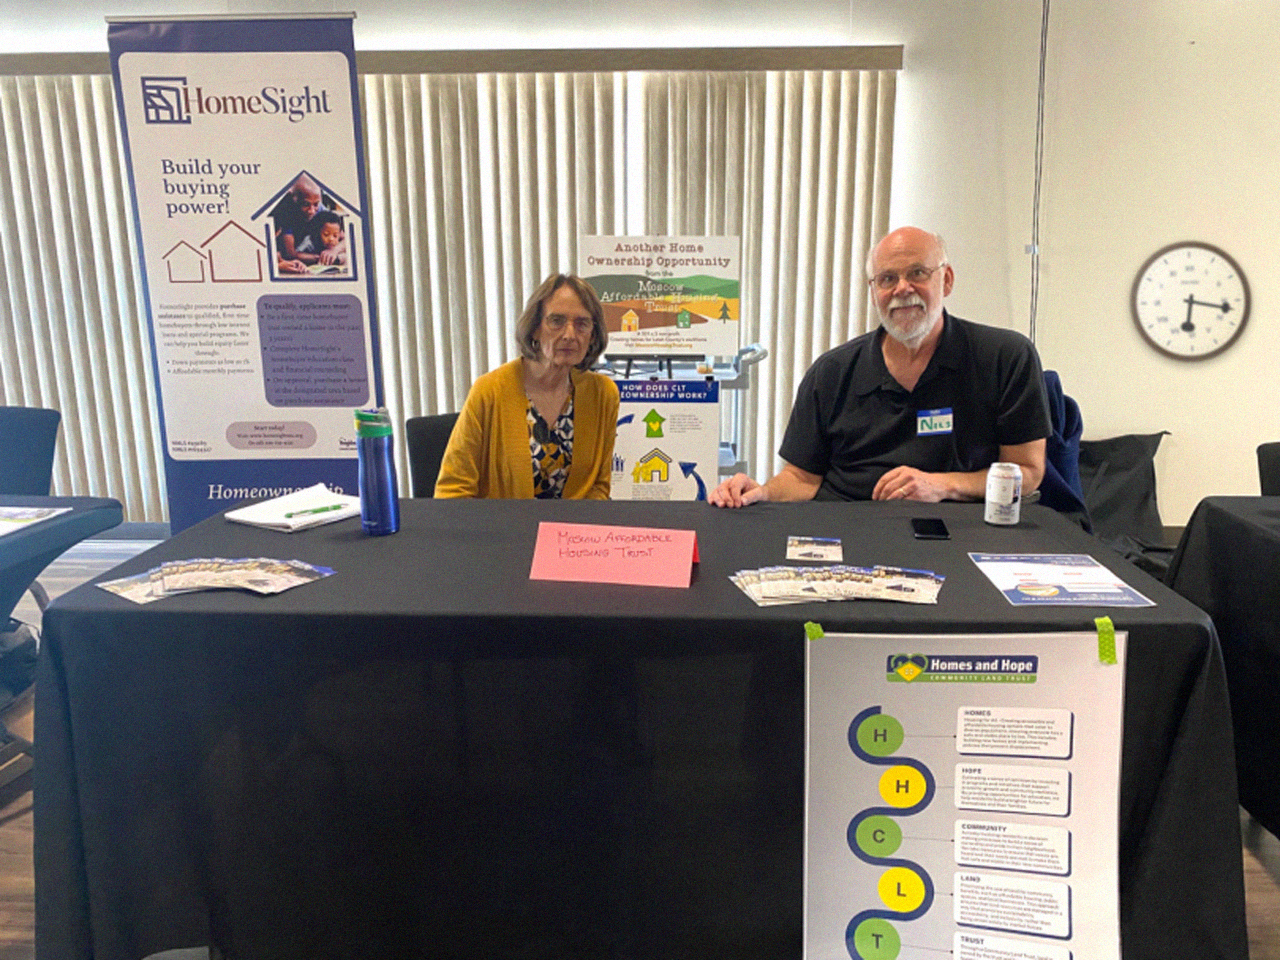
6:17
